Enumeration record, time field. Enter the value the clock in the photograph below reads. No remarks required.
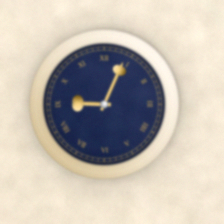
9:04
